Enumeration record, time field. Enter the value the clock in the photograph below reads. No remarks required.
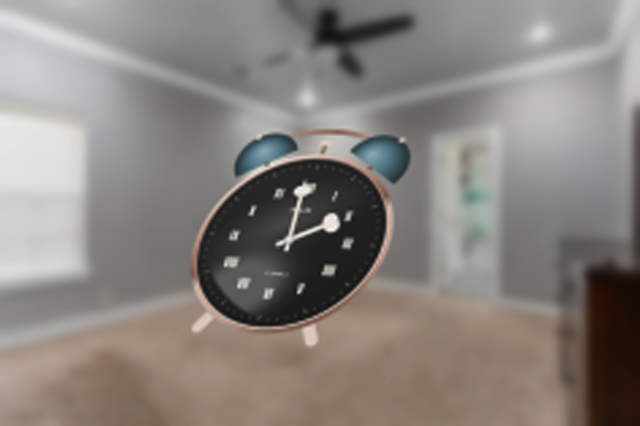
1:59
